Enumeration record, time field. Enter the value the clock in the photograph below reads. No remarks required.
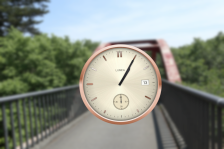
1:05
